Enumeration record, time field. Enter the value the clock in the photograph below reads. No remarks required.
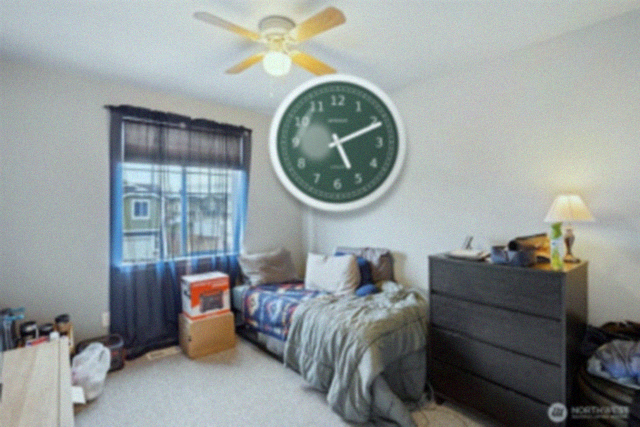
5:11
